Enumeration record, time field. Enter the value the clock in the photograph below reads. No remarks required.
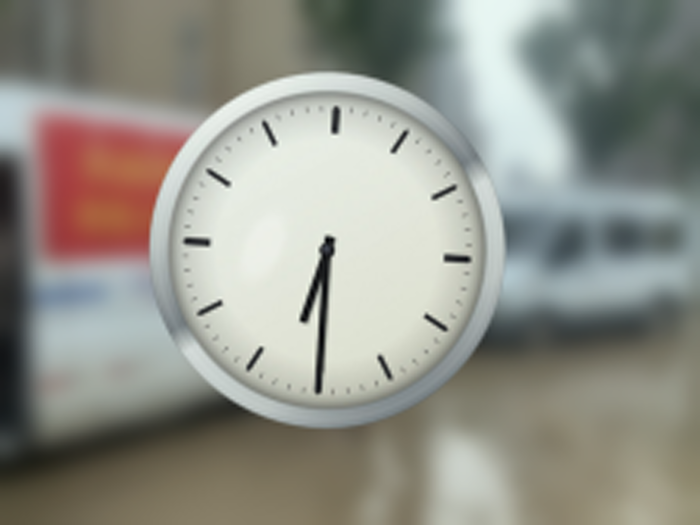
6:30
